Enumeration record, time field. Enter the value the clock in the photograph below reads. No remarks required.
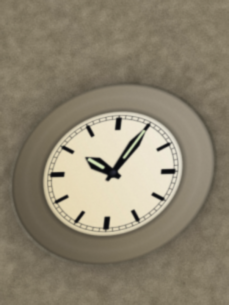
10:05
